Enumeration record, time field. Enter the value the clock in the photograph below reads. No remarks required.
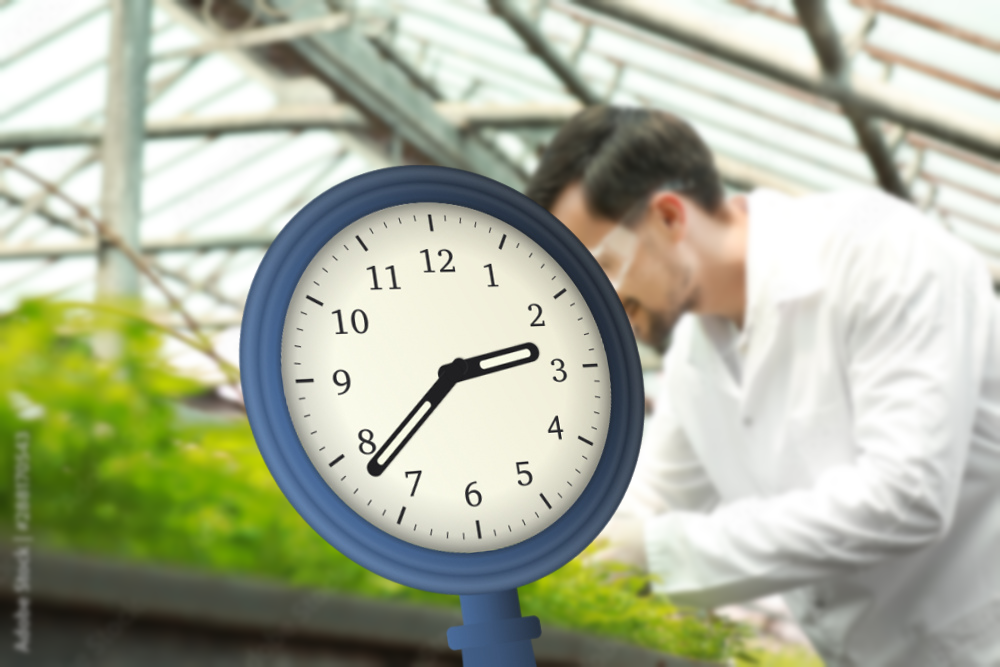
2:38
